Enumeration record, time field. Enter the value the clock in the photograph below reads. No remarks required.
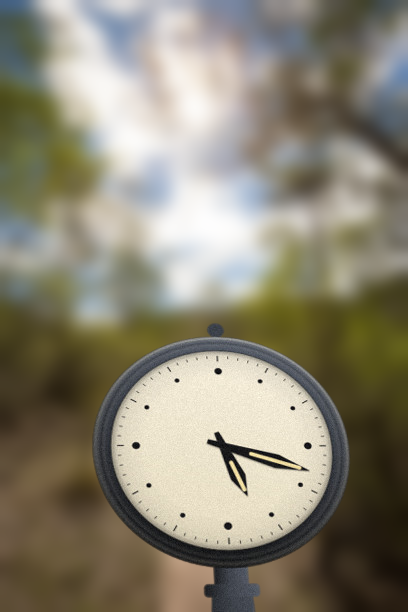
5:18
